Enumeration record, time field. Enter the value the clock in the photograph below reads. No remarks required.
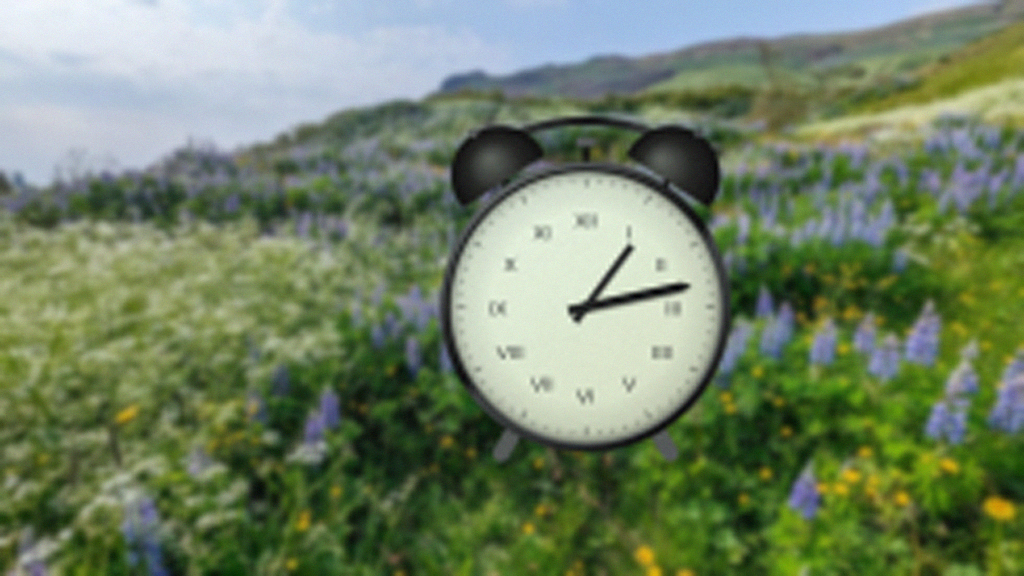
1:13
